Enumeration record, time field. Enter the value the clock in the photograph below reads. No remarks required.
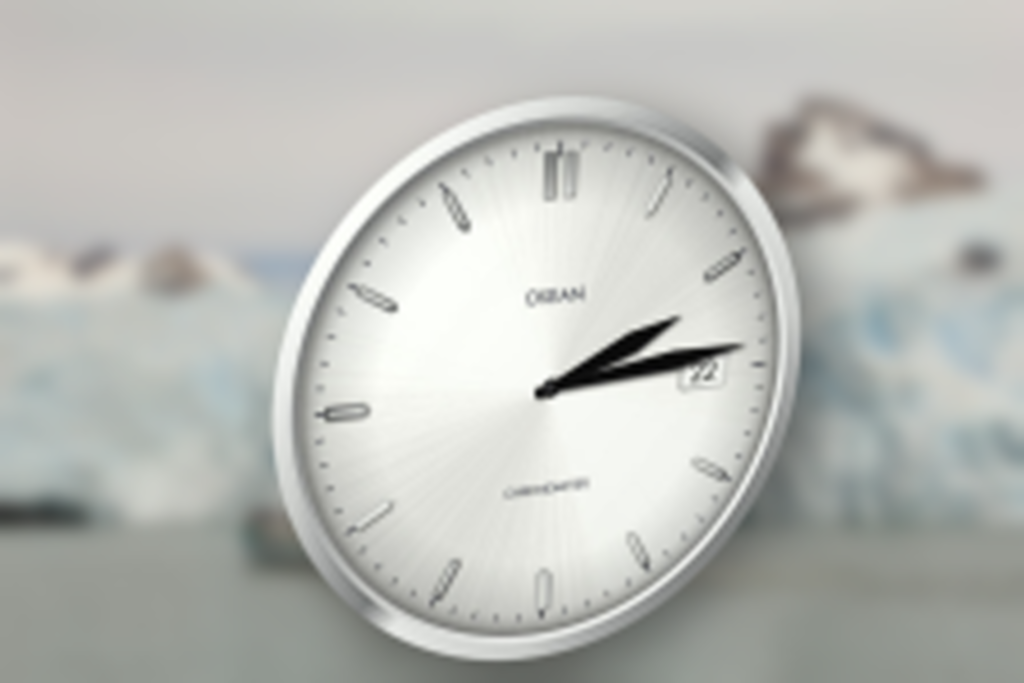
2:14
